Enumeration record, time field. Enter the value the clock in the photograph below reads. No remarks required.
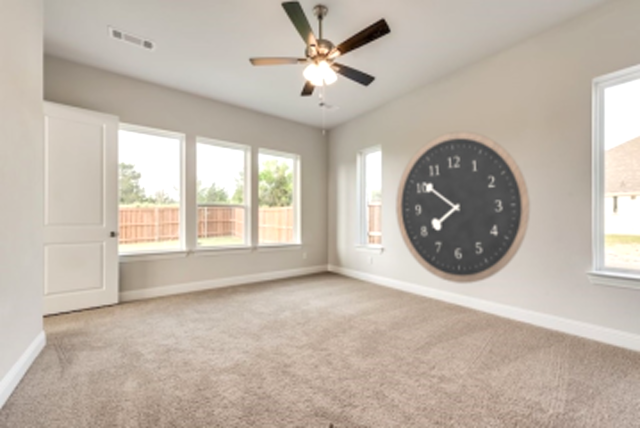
7:51
